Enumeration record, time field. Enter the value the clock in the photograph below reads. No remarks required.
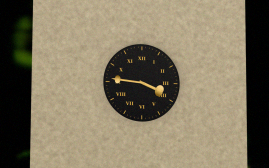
3:46
